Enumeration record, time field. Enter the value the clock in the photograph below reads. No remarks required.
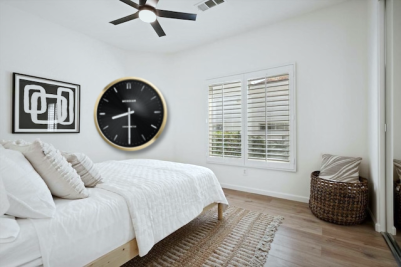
8:30
